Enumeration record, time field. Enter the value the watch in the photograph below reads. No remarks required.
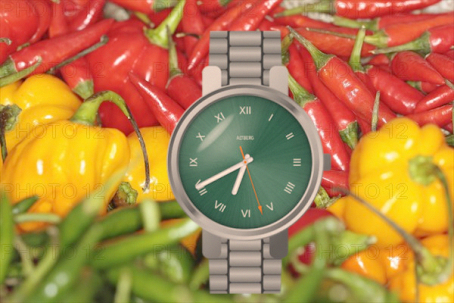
6:40:27
